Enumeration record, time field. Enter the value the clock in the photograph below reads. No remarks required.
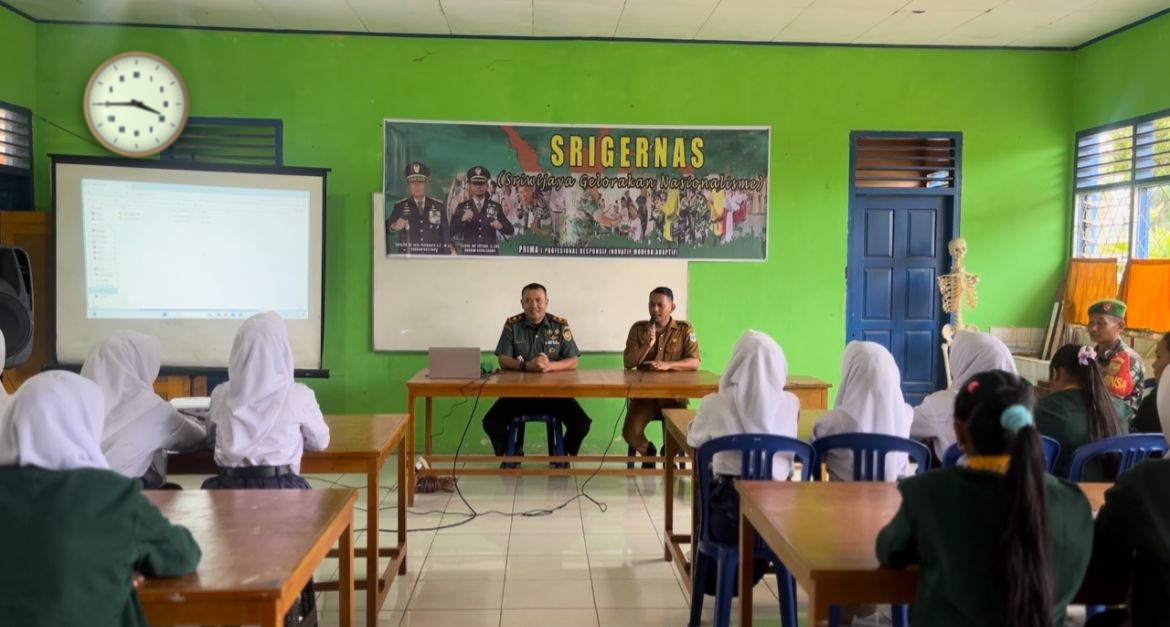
3:45
